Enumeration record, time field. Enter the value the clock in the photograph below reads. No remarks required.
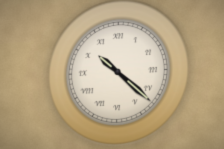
10:22
